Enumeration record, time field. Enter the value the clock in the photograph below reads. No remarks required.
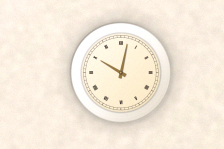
10:02
